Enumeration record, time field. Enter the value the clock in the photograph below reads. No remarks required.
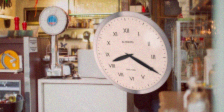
8:20
